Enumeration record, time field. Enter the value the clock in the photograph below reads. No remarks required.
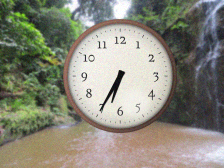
6:35
